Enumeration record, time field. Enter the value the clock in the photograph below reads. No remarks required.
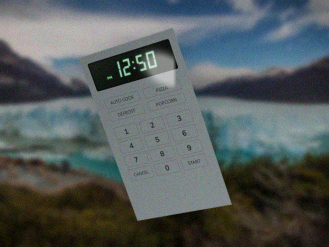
12:50
